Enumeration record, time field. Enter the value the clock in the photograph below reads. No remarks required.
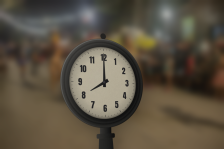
8:00
